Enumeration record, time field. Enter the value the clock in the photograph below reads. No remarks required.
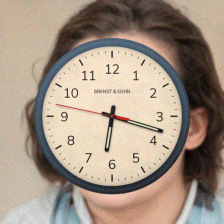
6:17:47
